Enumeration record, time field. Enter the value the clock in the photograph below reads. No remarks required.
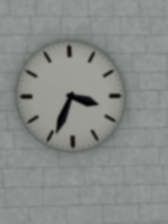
3:34
